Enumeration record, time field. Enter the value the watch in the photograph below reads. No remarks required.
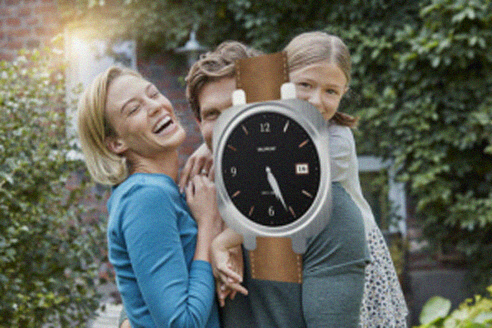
5:26
